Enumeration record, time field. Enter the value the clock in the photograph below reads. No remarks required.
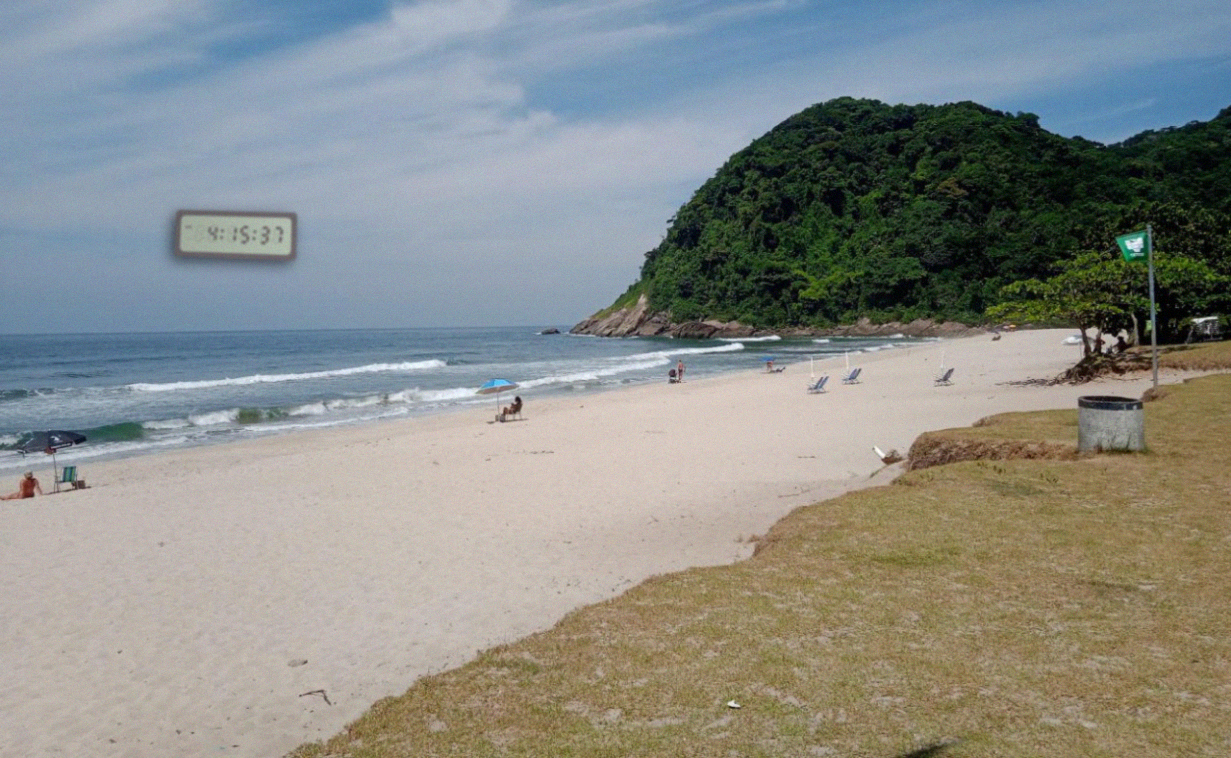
4:15:37
